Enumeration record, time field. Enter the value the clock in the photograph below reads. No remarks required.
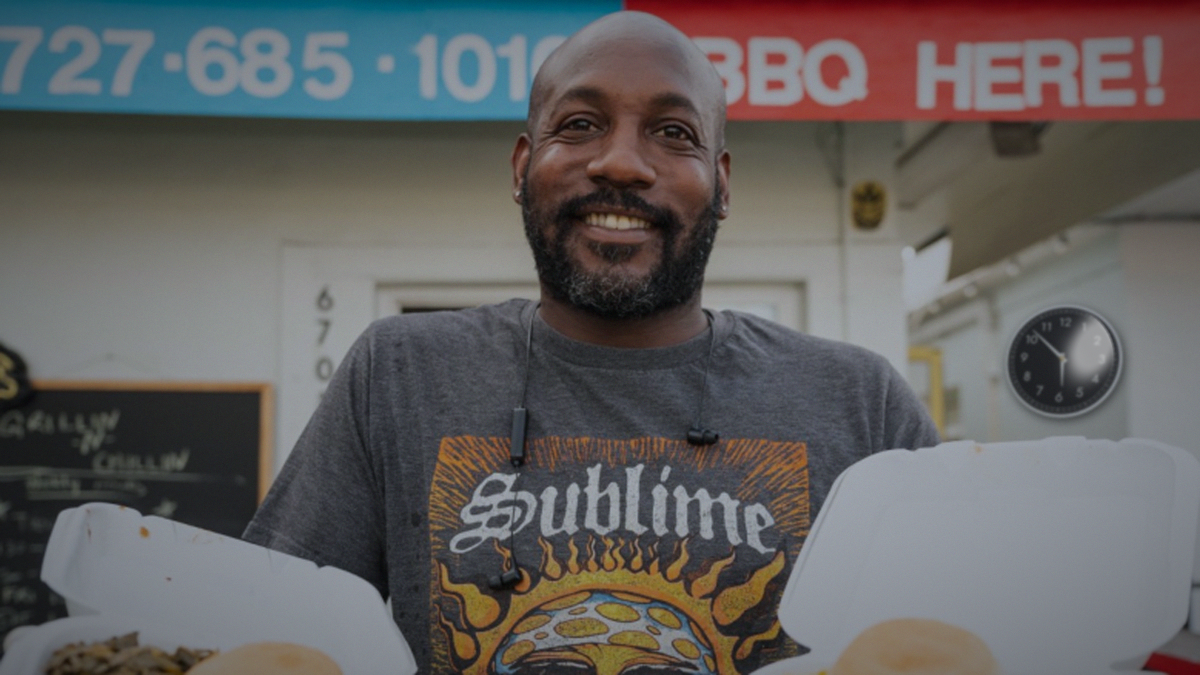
5:52
